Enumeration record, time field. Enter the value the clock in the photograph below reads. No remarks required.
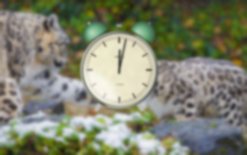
12:02
